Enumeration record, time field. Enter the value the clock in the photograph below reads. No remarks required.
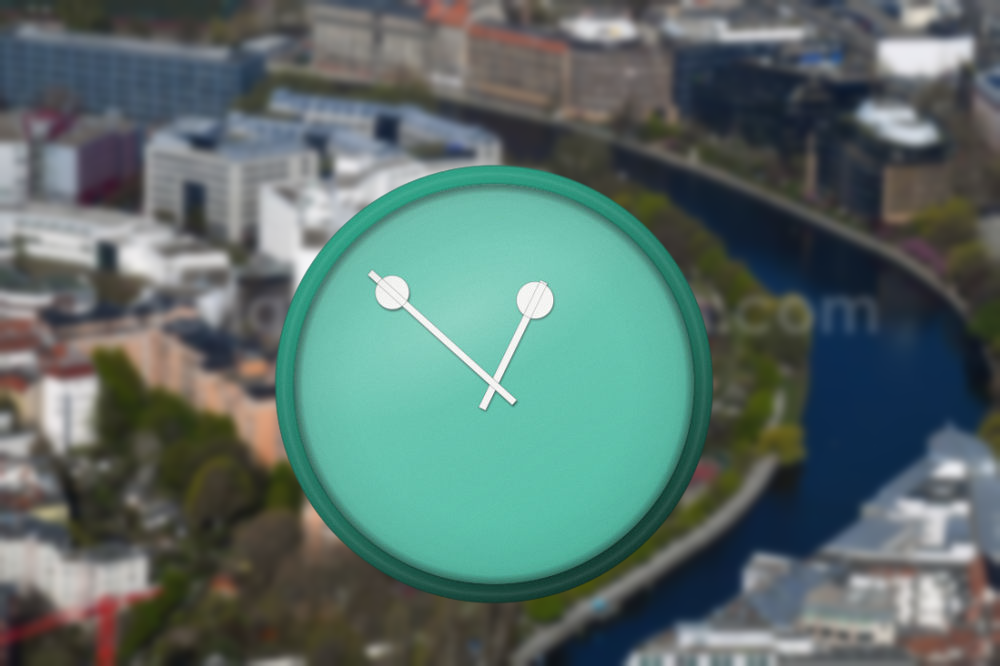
12:52
